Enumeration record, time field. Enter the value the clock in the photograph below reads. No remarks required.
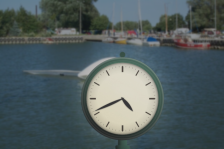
4:41
